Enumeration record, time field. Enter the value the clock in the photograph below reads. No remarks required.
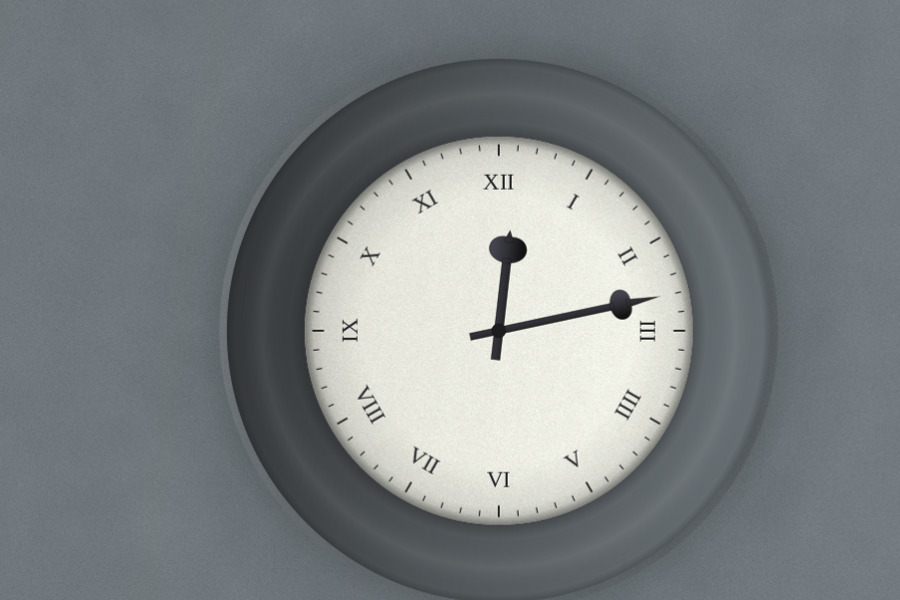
12:13
